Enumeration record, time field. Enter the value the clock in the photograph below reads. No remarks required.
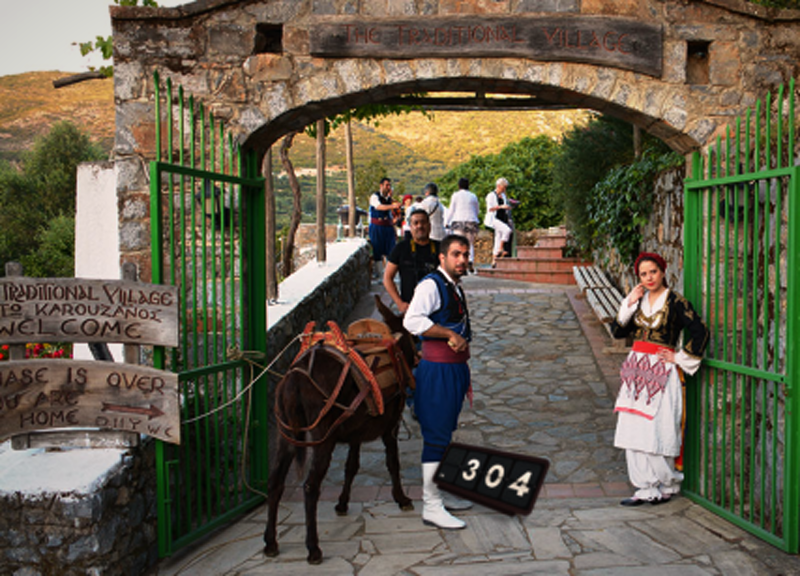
3:04
